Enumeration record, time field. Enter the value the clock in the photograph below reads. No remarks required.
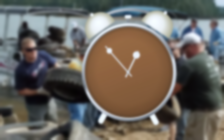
12:53
